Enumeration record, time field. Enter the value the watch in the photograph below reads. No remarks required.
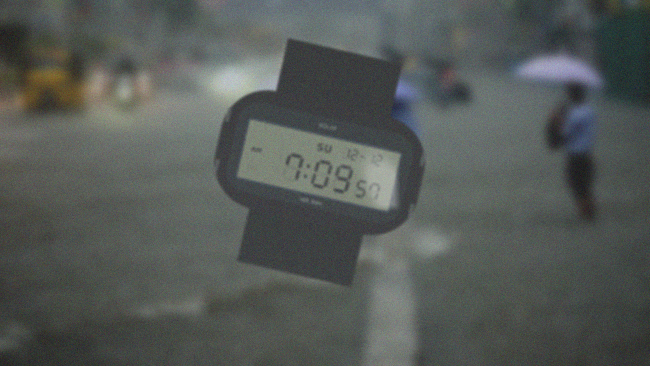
7:09:57
